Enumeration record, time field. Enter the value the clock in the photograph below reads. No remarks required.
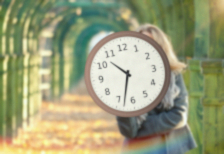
10:33
